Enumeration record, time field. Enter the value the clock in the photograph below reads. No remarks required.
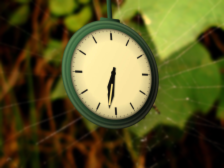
6:32
